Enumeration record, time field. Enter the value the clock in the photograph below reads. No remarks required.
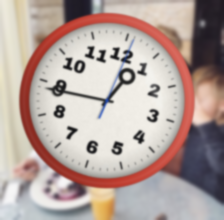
12:44:01
